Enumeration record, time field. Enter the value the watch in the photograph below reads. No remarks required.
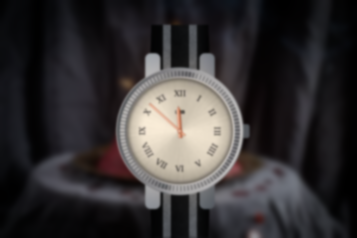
11:52
